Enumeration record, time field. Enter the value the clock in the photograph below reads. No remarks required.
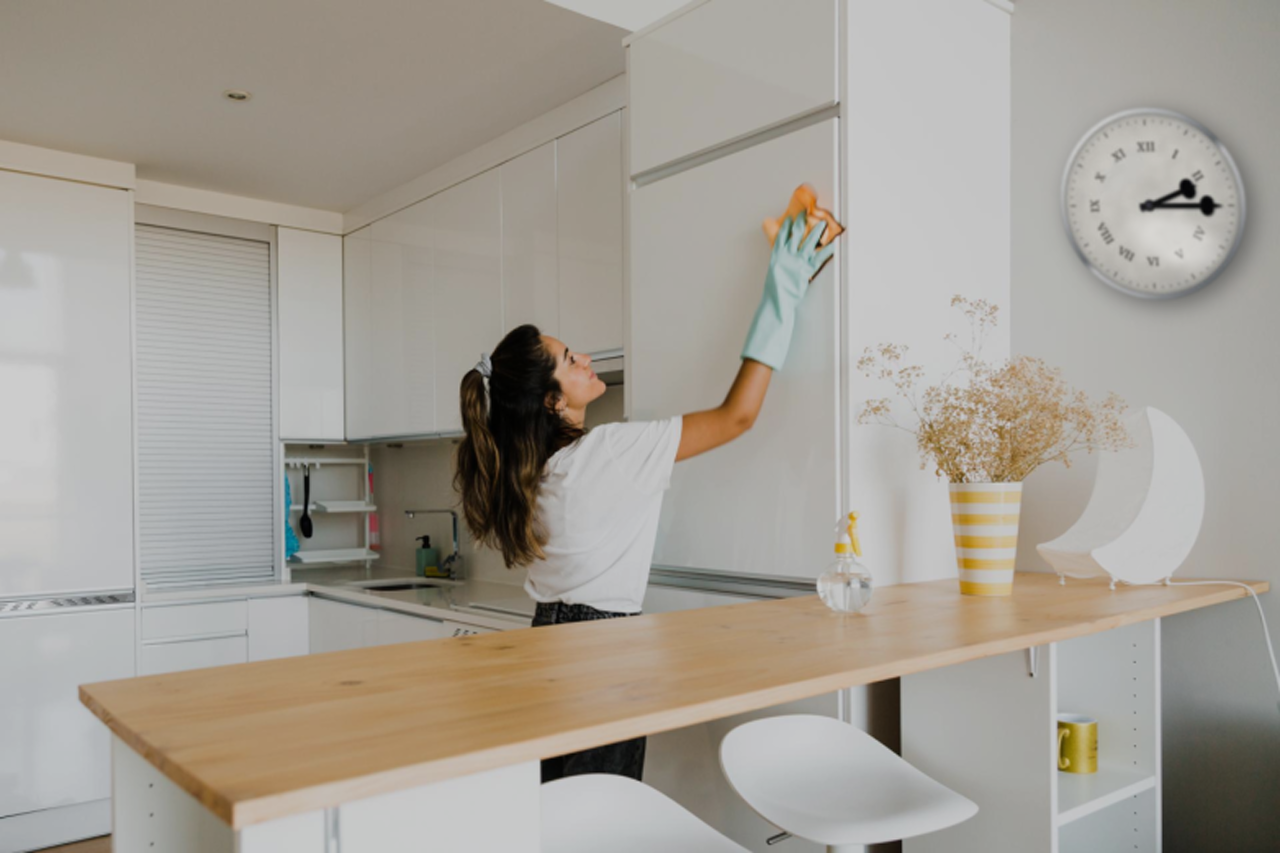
2:15
